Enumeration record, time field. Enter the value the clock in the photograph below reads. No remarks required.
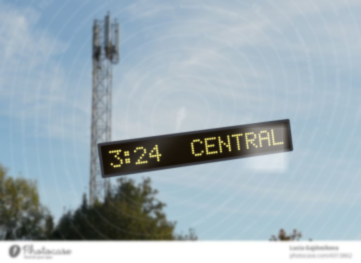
3:24
